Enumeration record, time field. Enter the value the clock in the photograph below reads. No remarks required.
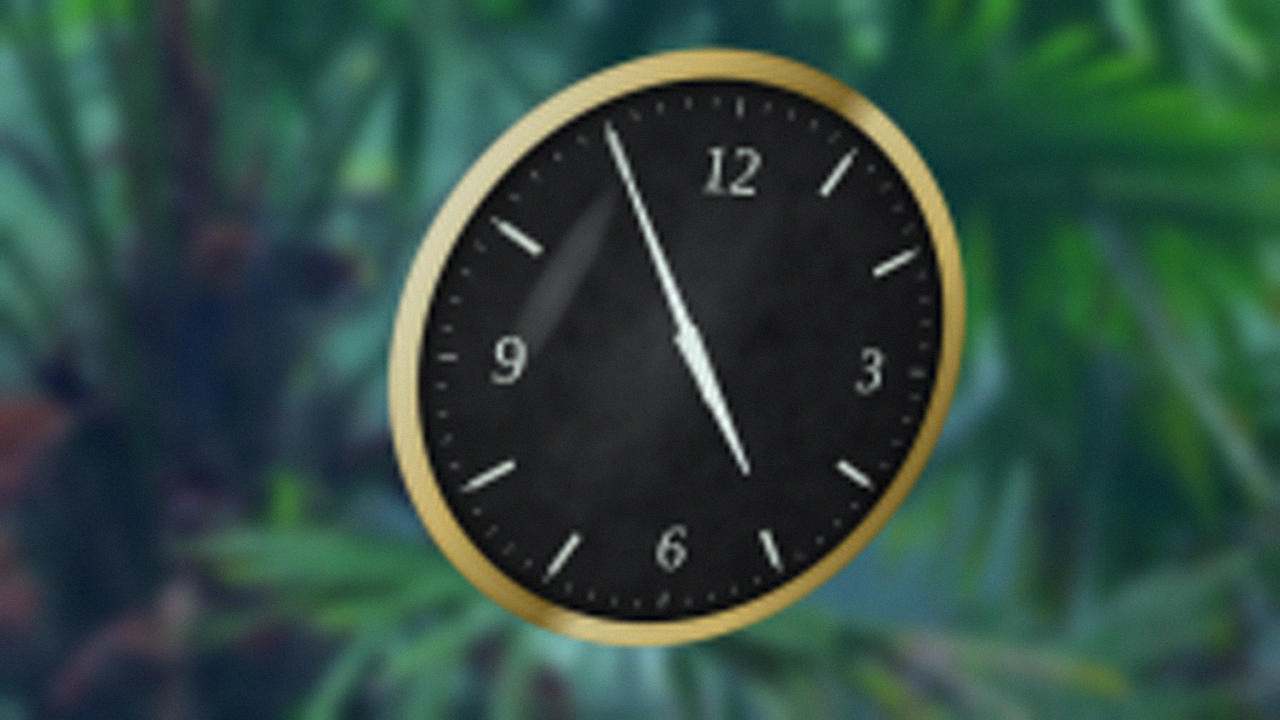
4:55
